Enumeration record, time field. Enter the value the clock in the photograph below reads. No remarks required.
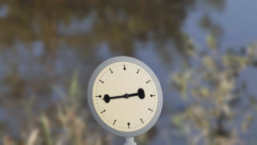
2:44
